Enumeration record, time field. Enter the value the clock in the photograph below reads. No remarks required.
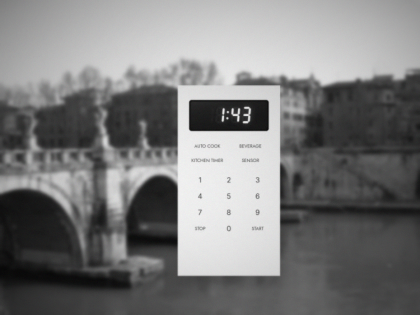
1:43
